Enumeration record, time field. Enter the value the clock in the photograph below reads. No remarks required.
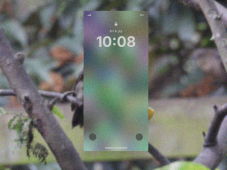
10:08
